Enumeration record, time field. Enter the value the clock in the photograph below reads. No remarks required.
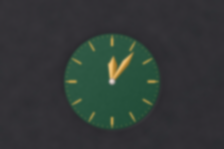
12:06
